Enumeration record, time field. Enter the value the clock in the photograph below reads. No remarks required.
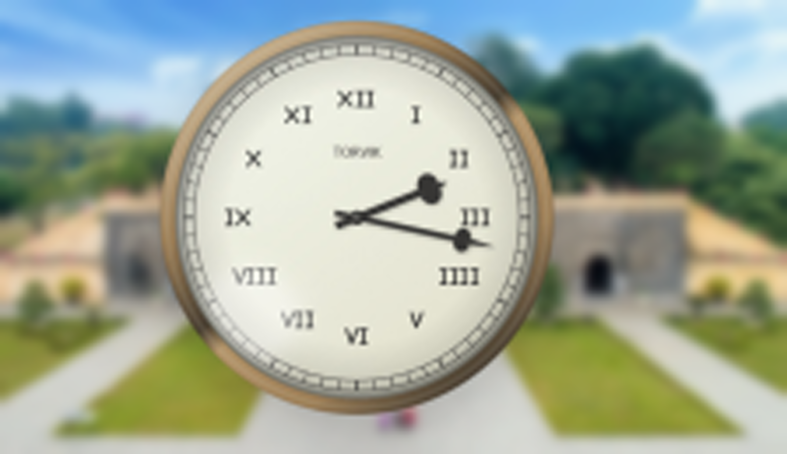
2:17
